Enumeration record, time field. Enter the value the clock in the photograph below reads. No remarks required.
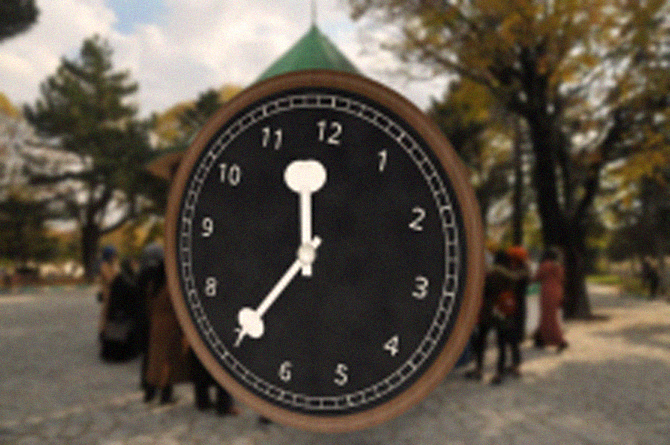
11:35
